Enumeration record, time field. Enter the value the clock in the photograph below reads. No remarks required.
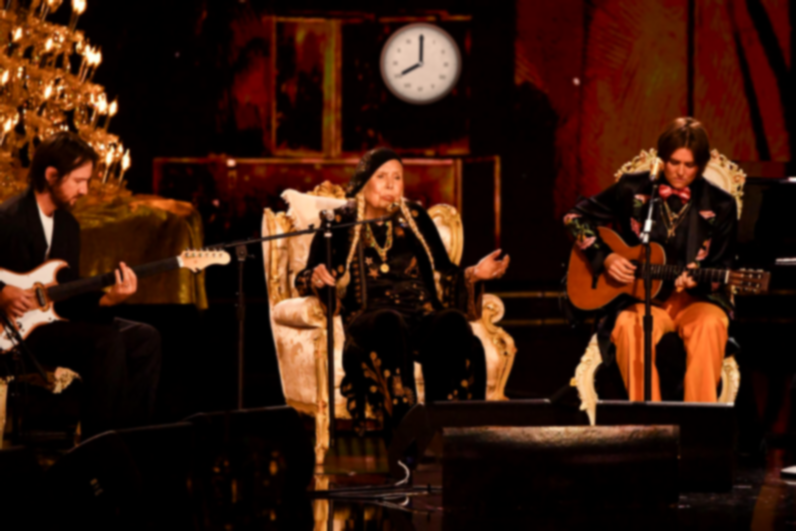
8:00
